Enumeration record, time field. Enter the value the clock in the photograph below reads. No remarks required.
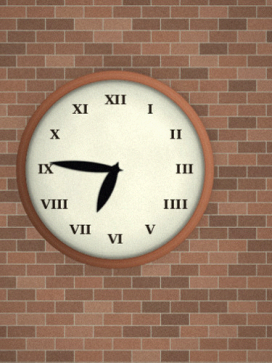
6:46
